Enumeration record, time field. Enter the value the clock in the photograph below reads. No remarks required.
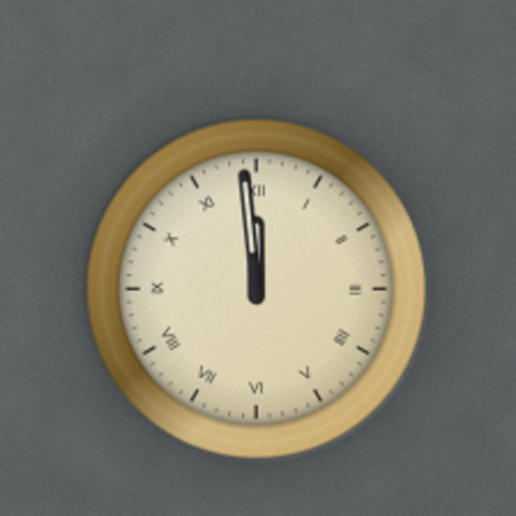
11:59
